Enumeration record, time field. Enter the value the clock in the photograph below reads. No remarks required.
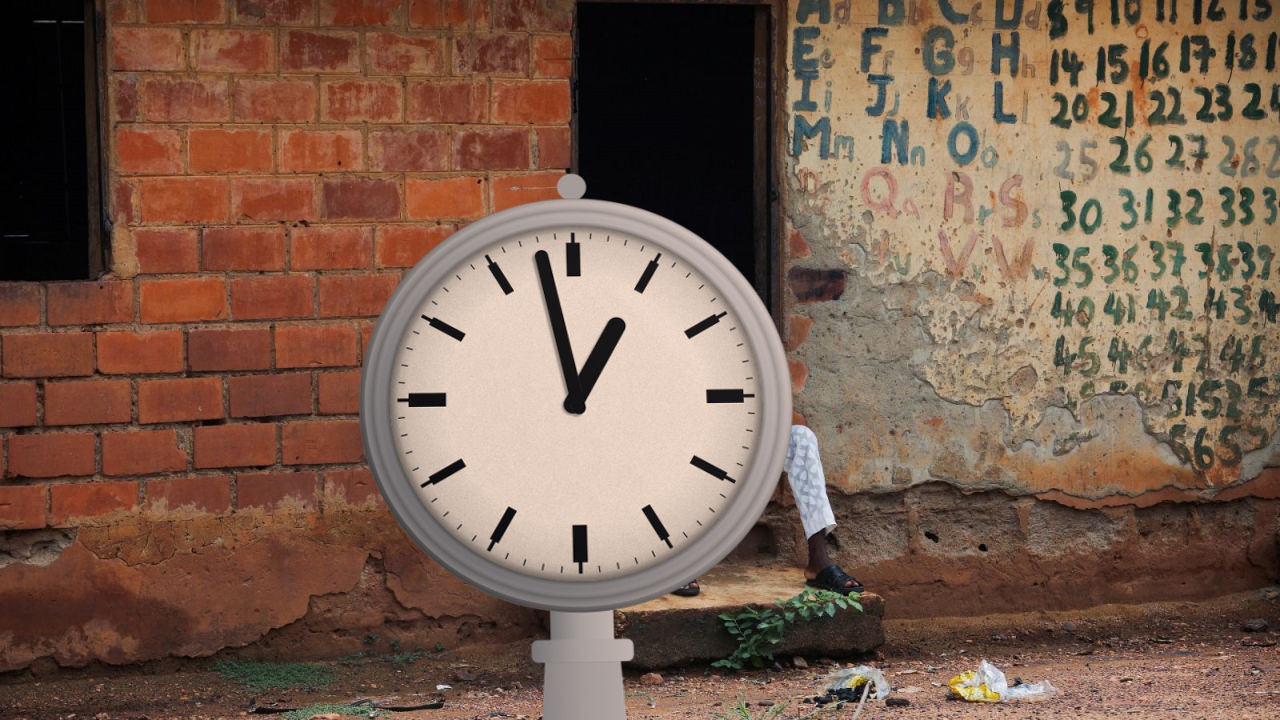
12:58
